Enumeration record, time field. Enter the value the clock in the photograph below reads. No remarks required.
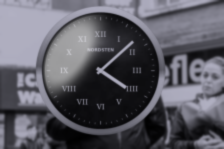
4:08
